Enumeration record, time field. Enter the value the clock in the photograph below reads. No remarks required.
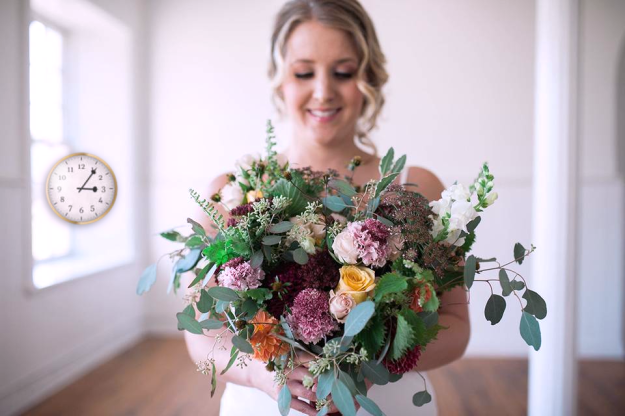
3:06
